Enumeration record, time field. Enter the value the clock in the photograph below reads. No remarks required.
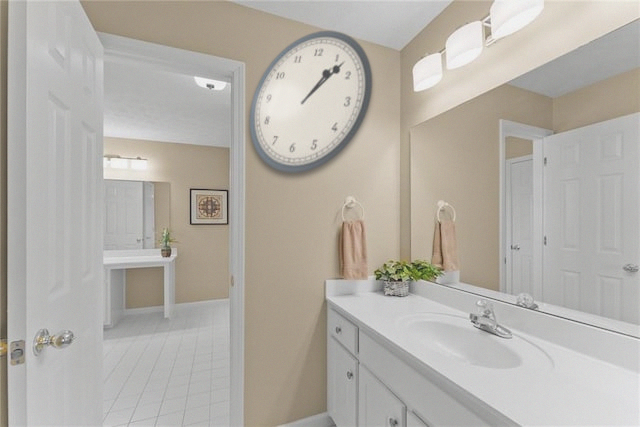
1:07
